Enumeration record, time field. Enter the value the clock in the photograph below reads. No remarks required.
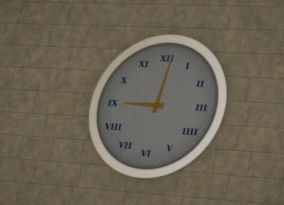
9:01
